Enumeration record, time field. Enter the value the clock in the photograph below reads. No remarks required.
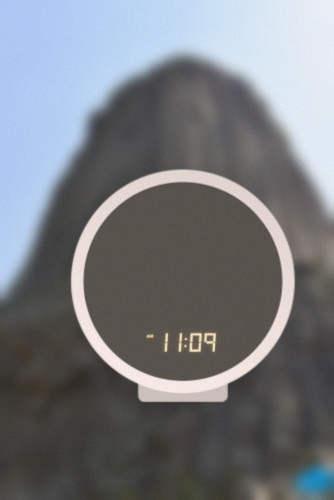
11:09
